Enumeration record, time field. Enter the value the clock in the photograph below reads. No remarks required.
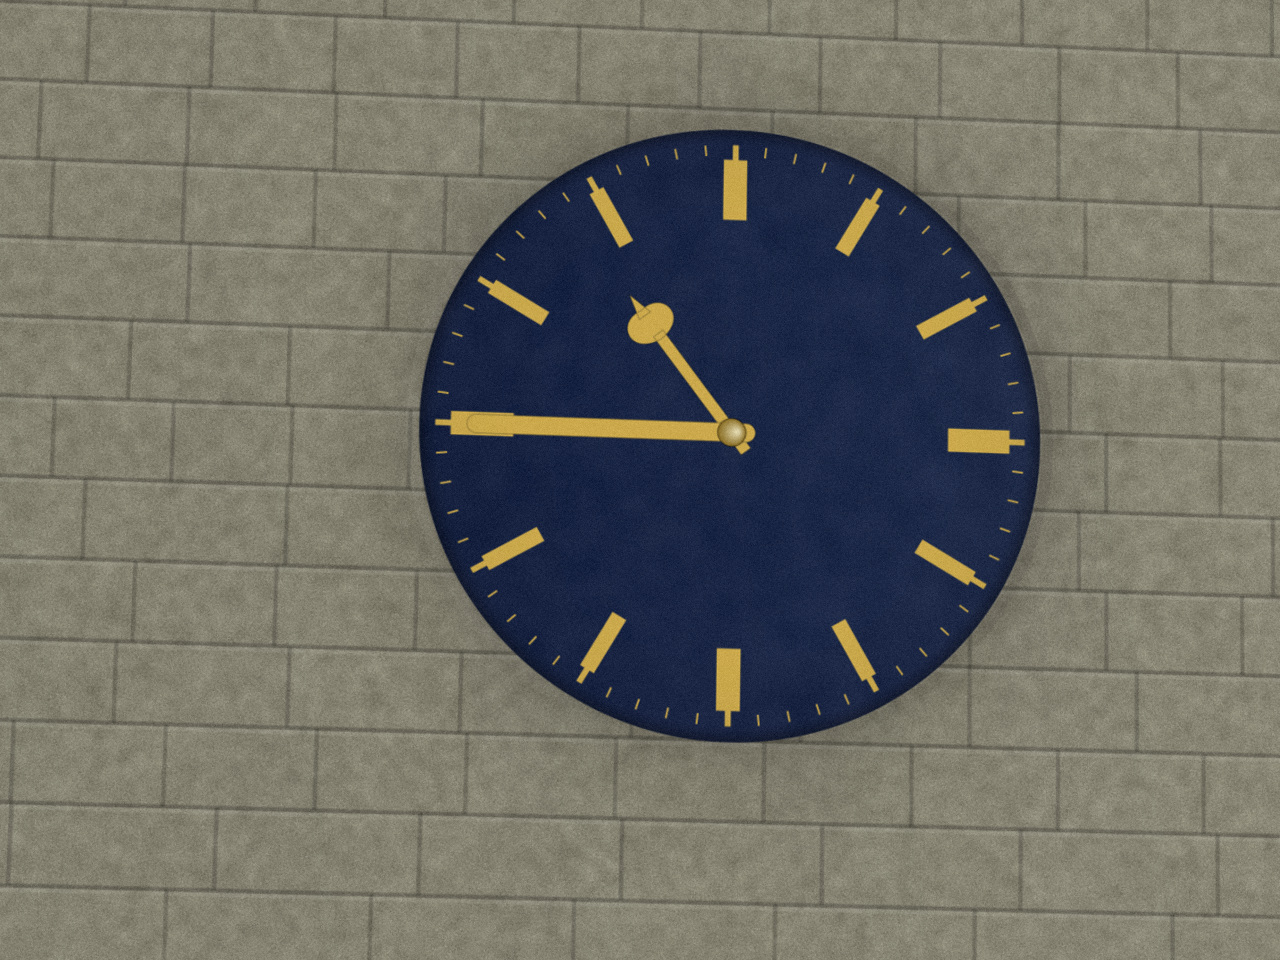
10:45
